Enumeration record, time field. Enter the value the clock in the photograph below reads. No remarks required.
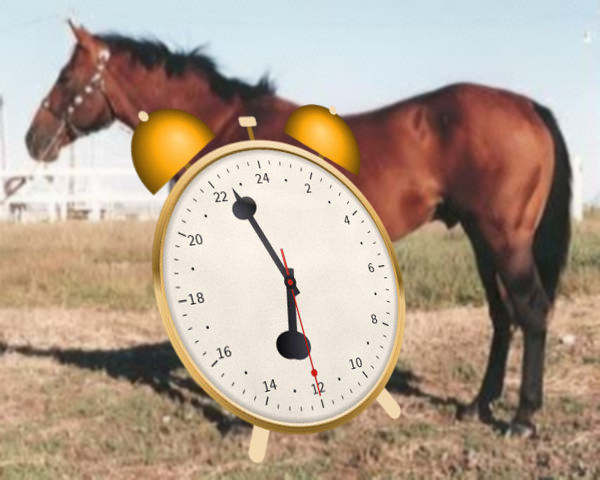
12:56:30
